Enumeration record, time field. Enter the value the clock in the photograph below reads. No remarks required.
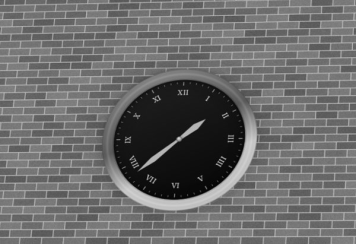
1:38
